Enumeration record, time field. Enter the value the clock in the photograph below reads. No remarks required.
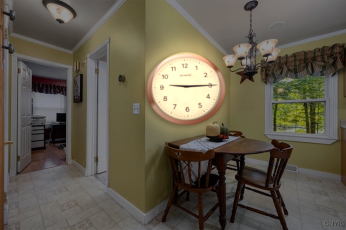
9:15
